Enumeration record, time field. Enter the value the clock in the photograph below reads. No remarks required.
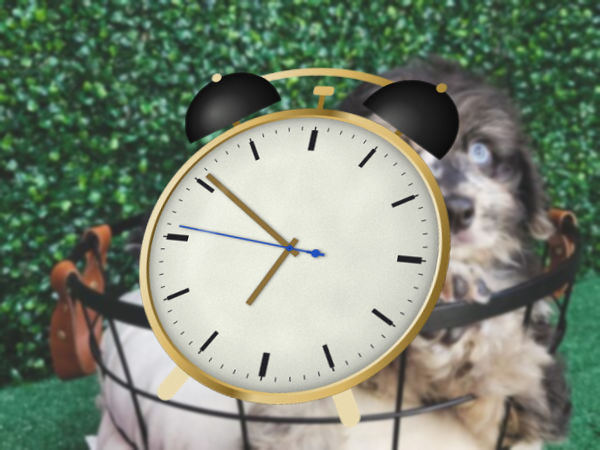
6:50:46
